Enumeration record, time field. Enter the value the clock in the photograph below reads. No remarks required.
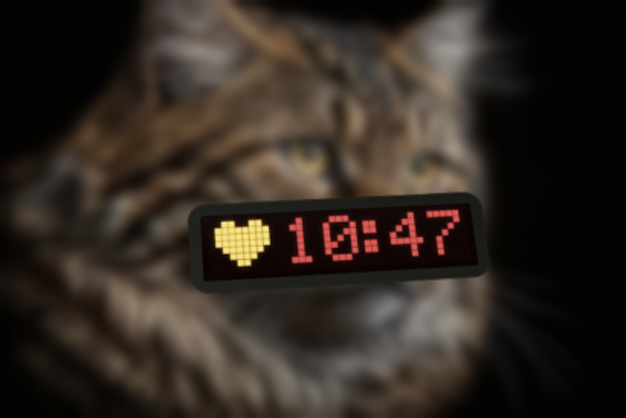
10:47
